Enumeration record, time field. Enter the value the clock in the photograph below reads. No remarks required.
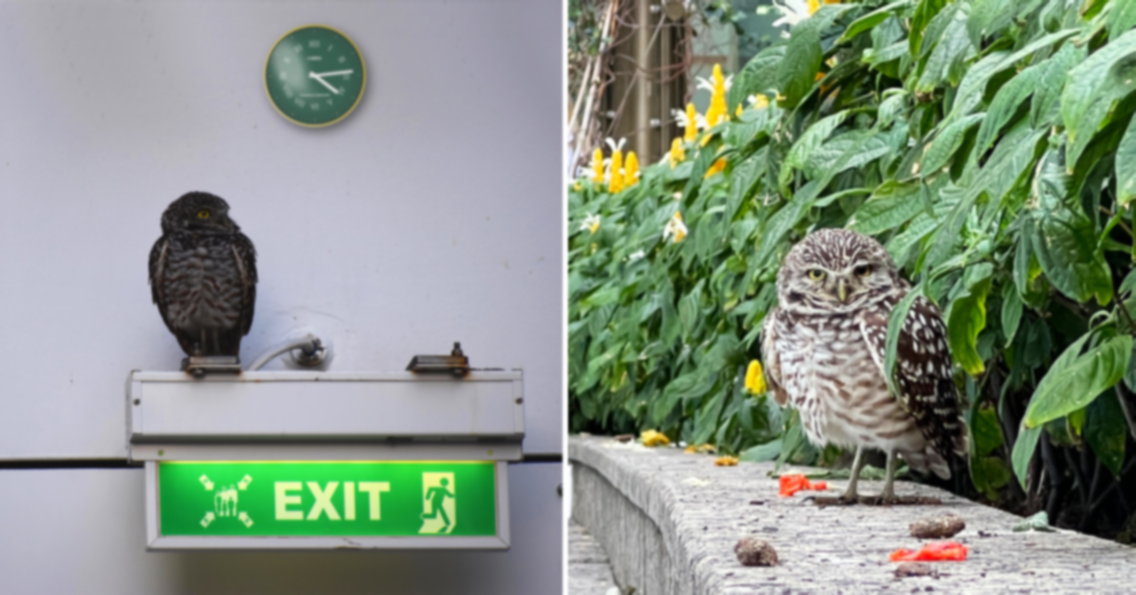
4:14
